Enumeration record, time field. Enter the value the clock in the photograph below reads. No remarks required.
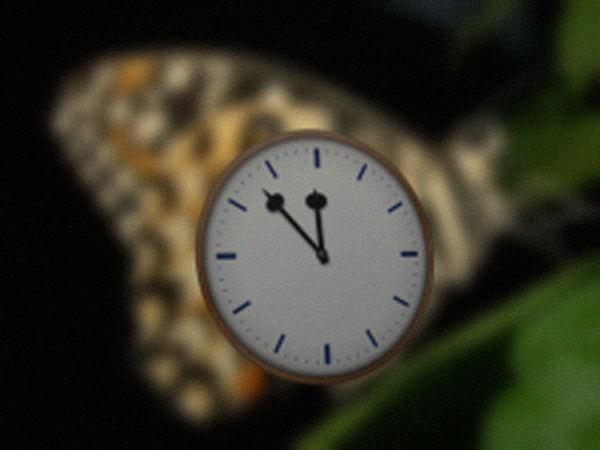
11:53
